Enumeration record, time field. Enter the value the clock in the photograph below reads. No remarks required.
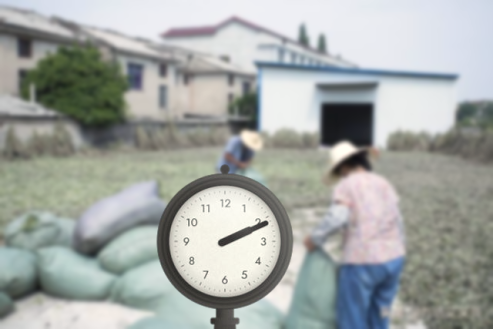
2:11
